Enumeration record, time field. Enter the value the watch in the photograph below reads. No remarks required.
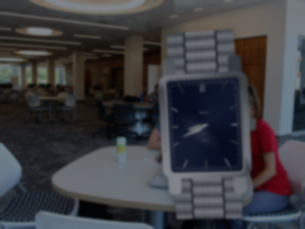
8:41
